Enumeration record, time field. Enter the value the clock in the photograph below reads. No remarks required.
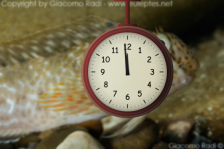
11:59
